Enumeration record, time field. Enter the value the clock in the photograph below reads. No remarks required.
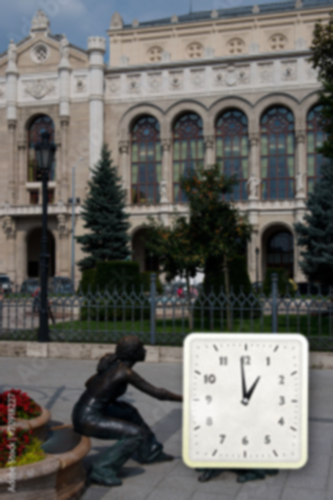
12:59
